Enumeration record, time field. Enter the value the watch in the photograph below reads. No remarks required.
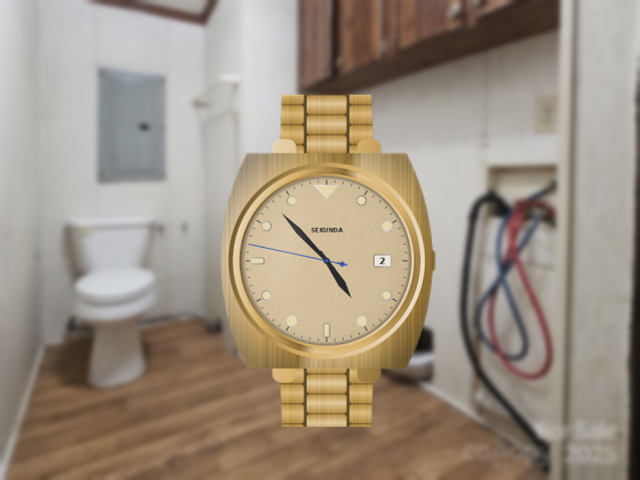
4:52:47
